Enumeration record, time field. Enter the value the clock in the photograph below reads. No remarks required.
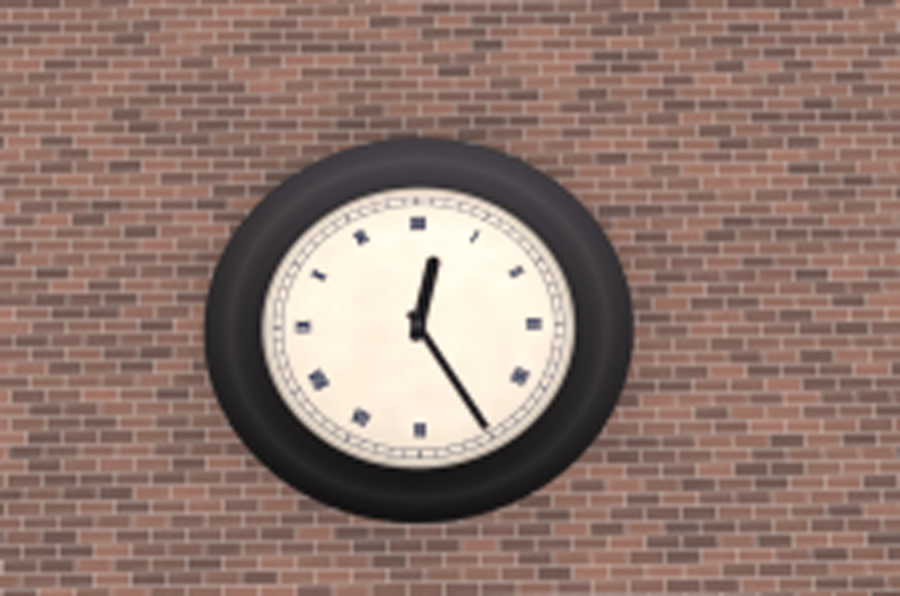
12:25
